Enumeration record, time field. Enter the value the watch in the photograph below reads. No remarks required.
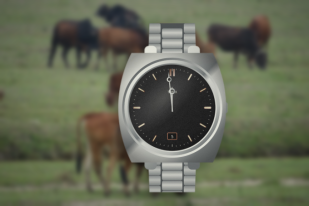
11:59
